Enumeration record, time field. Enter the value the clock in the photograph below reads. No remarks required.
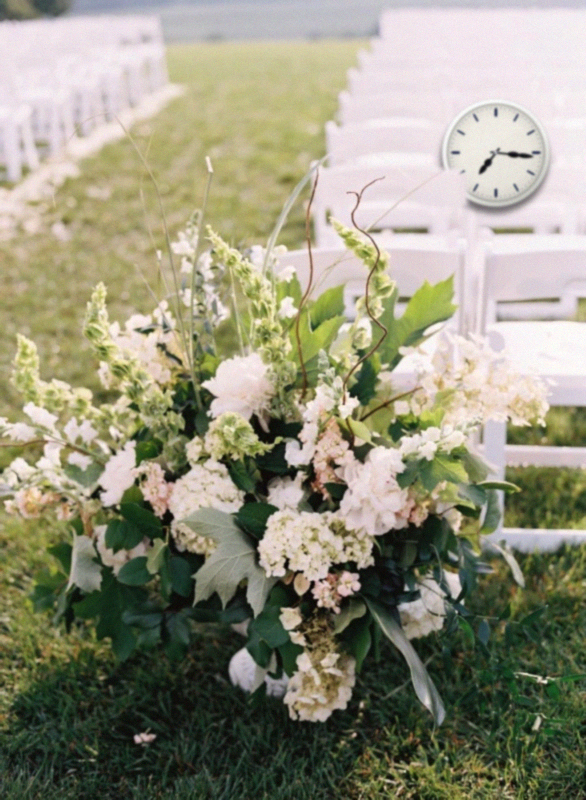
7:16
